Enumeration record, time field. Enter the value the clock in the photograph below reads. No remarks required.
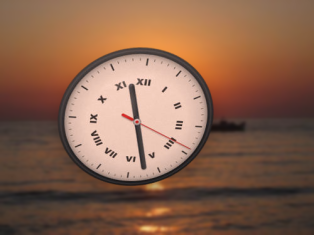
11:27:19
